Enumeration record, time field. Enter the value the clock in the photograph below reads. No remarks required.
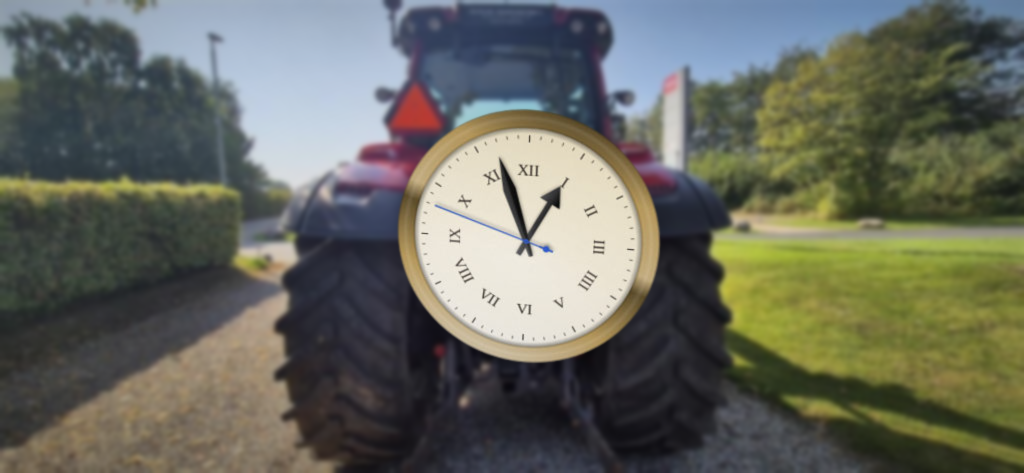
12:56:48
